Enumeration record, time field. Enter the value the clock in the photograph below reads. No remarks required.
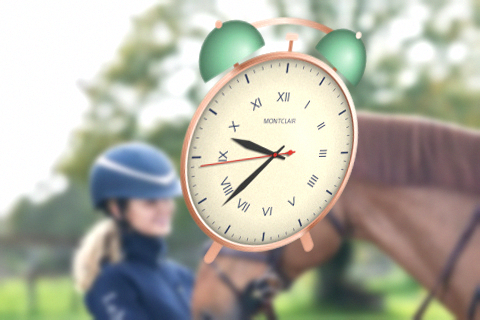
9:37:44
